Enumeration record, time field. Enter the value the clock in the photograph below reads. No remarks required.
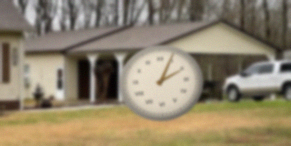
2:04
